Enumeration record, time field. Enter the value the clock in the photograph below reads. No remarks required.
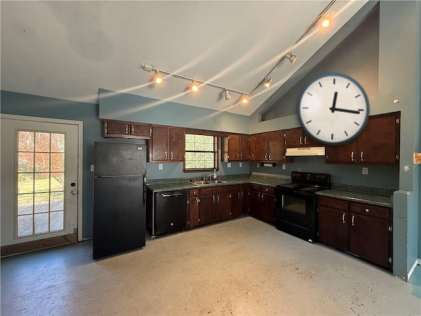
12:16
